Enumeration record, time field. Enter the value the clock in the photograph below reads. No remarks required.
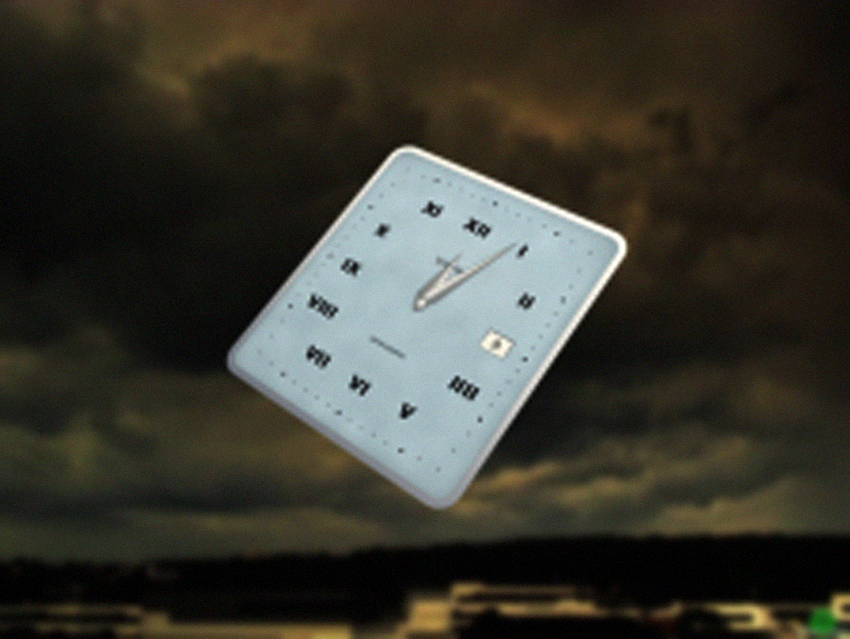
12:04
